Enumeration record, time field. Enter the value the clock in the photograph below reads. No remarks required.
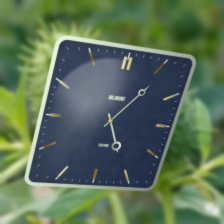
5:06
